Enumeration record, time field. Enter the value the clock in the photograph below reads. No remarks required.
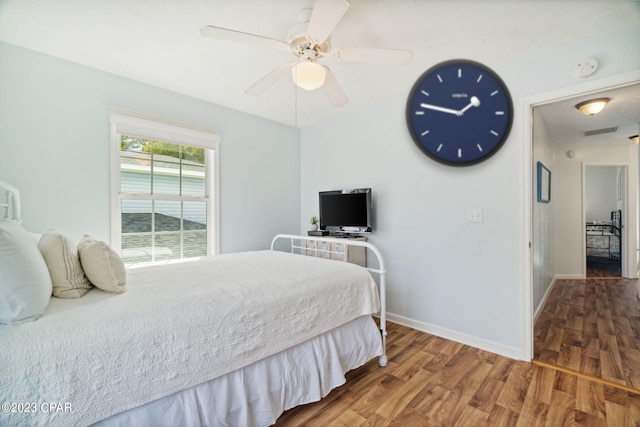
1:47
